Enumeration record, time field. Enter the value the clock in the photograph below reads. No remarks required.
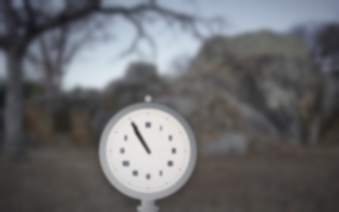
10:55
